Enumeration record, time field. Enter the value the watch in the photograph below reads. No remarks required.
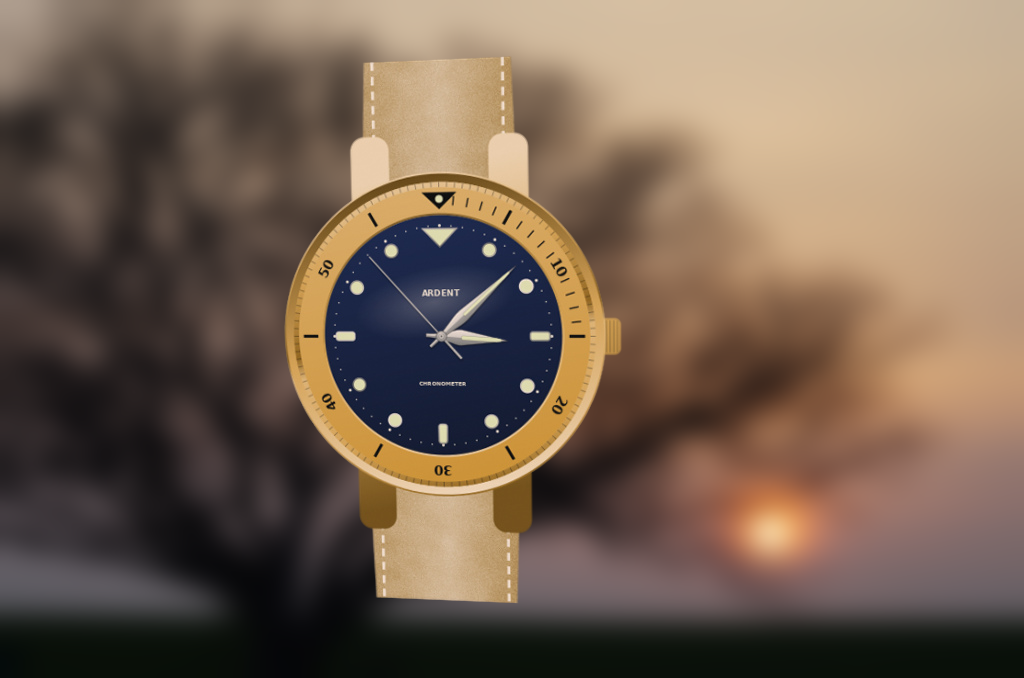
3:07:53
